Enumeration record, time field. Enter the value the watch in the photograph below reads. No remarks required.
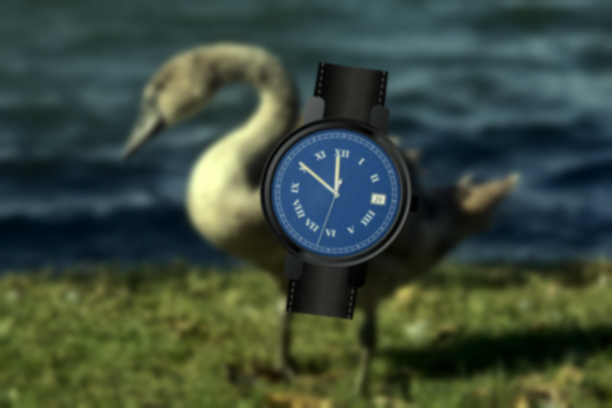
11:50:32
